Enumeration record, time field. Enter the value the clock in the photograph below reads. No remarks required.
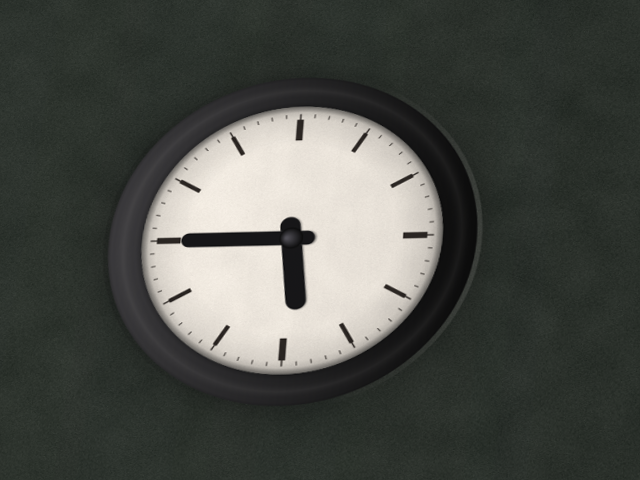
5:45
